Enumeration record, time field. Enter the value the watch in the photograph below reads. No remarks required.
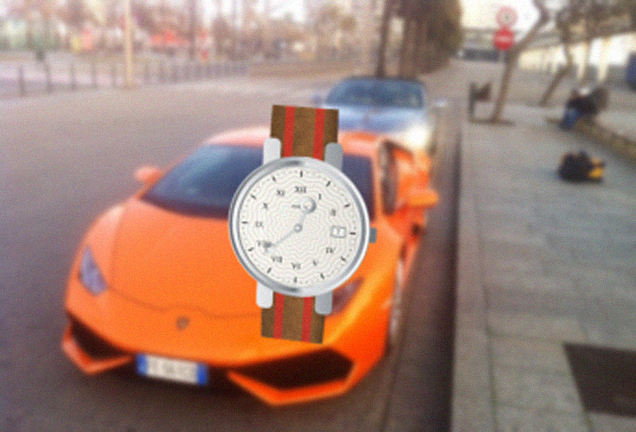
12:38
